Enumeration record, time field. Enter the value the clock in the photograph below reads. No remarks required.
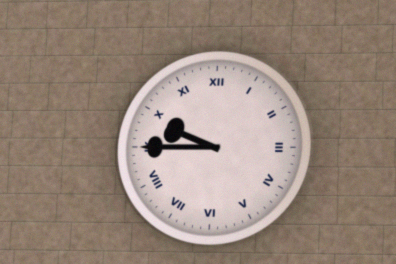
9:45
